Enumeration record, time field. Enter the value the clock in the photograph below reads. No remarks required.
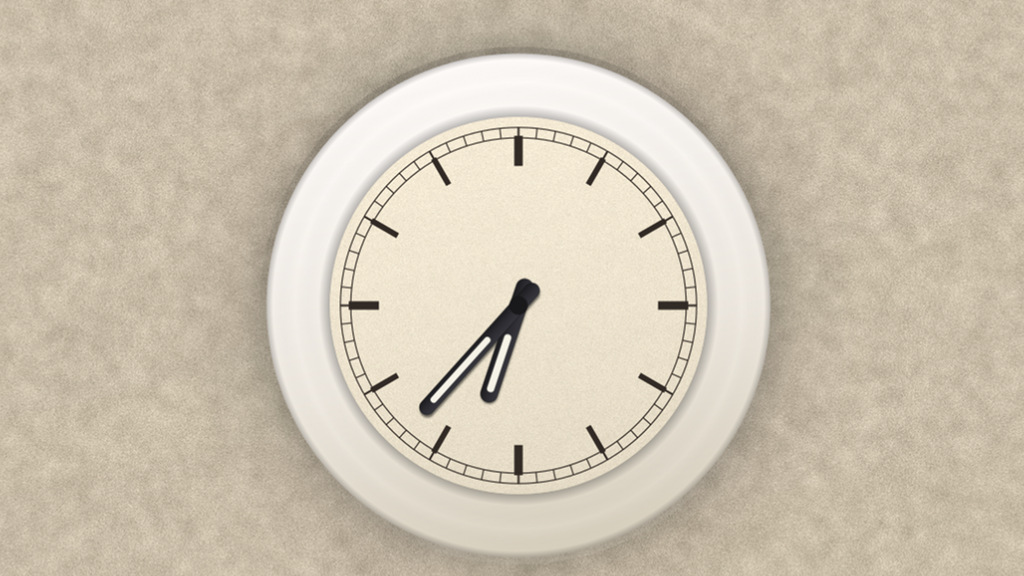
6:37
